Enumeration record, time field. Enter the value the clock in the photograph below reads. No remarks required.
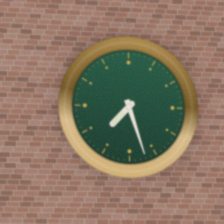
7:27
